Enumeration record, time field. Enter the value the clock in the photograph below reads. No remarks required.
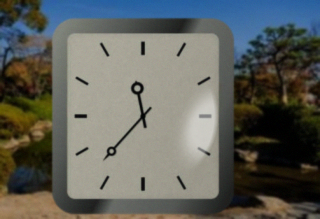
11:37
